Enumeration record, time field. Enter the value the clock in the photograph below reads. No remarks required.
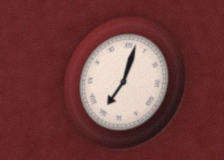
7:02
